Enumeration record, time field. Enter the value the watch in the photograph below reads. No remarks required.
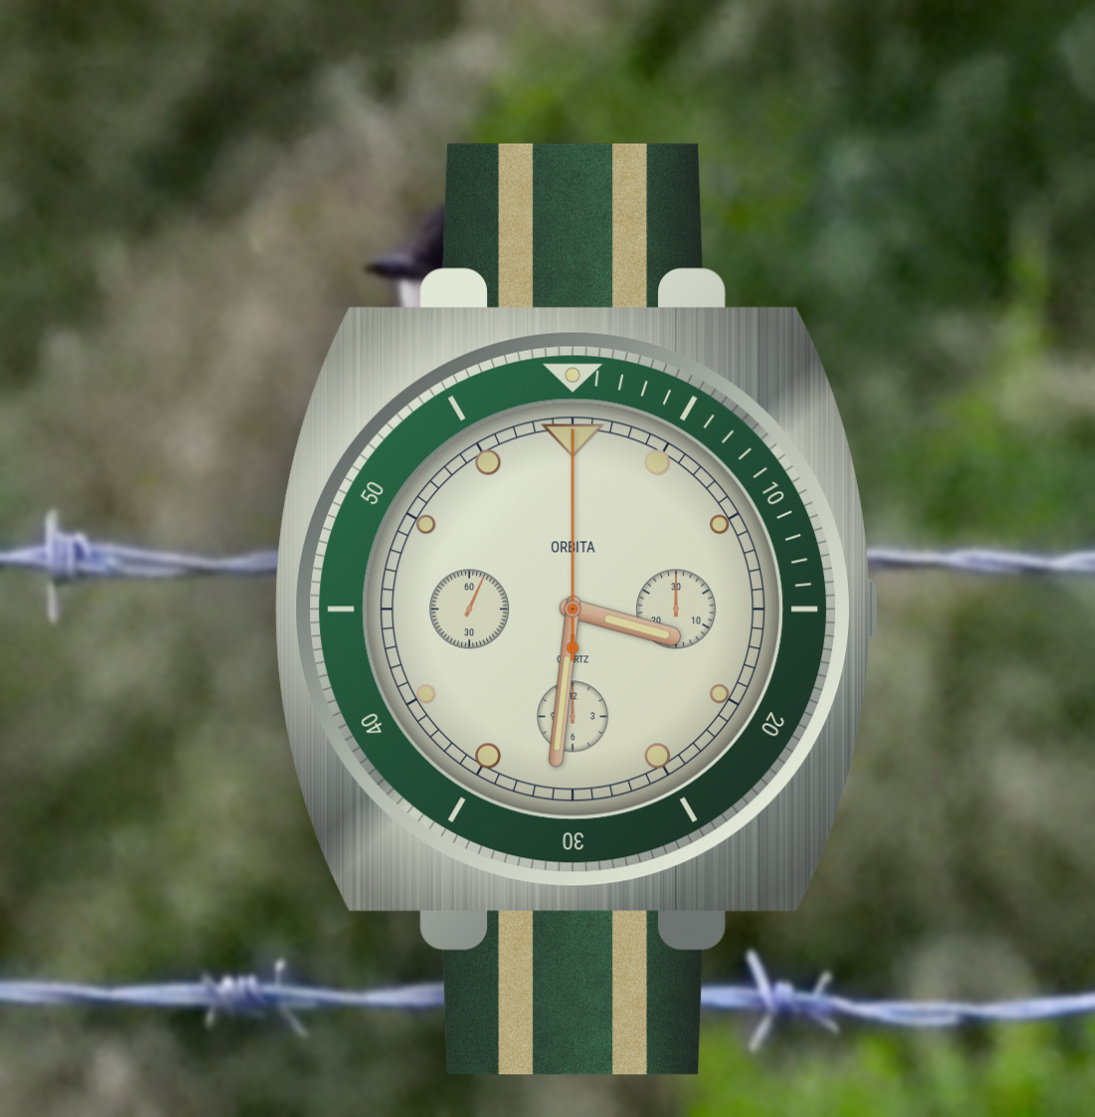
3:31:04
